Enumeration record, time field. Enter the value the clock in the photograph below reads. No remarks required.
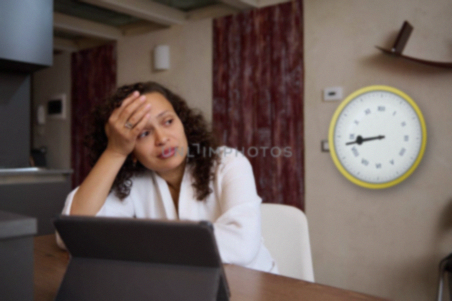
8:43
